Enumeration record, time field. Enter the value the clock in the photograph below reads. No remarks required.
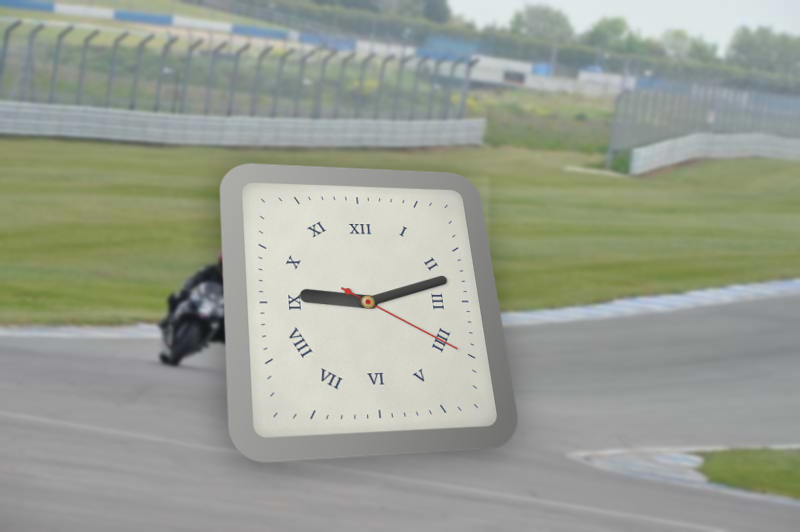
9:12:20
